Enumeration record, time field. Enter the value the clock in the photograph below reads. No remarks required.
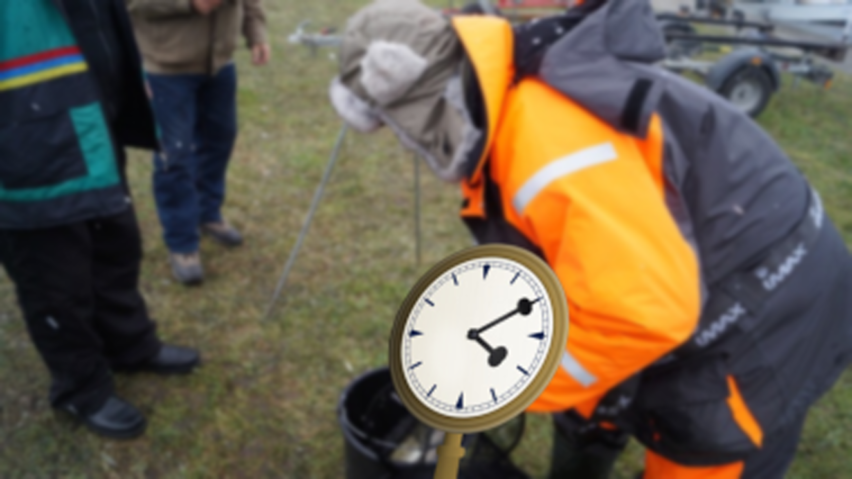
4:10
